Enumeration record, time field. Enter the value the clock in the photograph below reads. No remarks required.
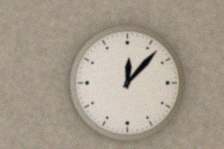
12:07
